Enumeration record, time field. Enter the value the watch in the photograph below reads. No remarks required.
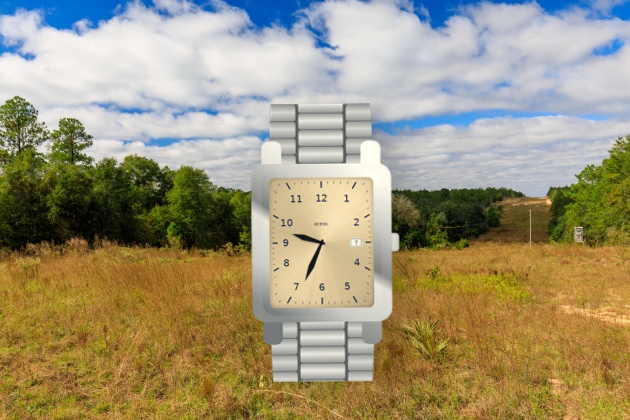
9:34
